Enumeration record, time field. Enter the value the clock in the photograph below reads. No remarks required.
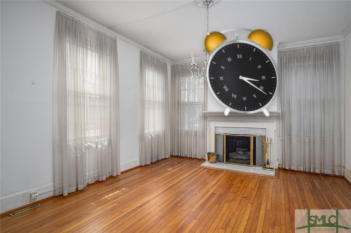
3:21
